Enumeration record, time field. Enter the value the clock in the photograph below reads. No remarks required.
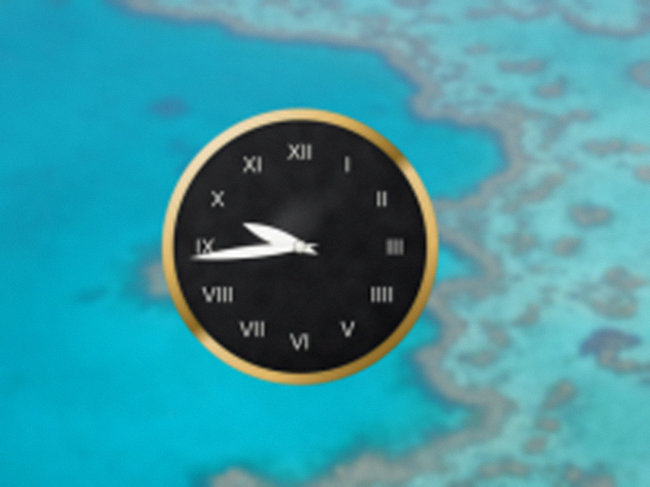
9:44
